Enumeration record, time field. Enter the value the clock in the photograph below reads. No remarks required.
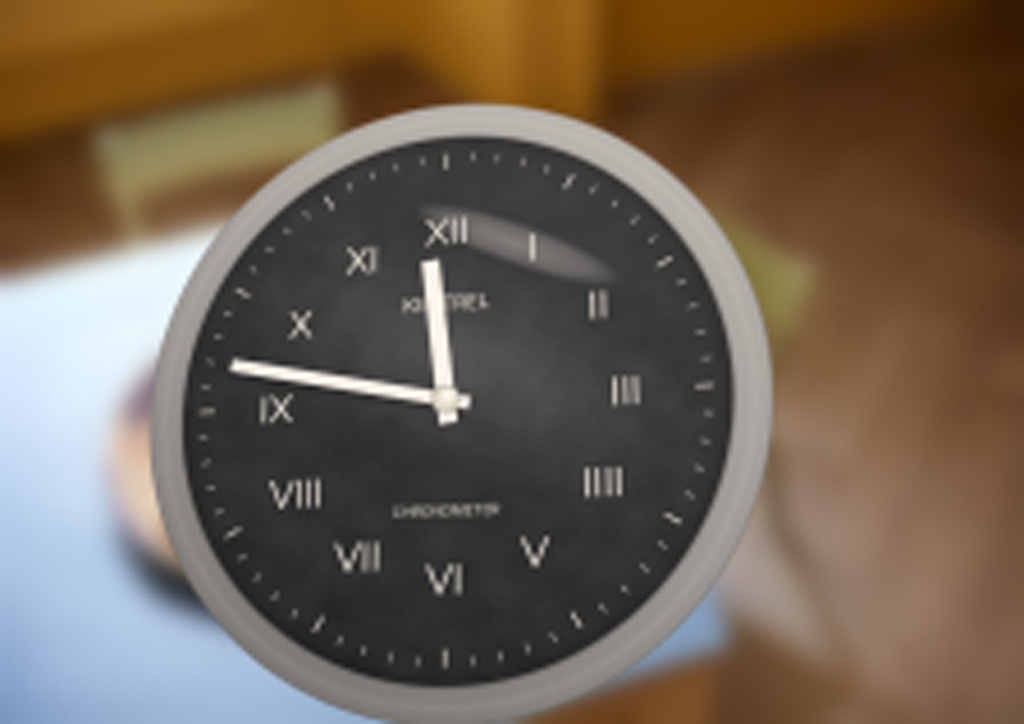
11:47
